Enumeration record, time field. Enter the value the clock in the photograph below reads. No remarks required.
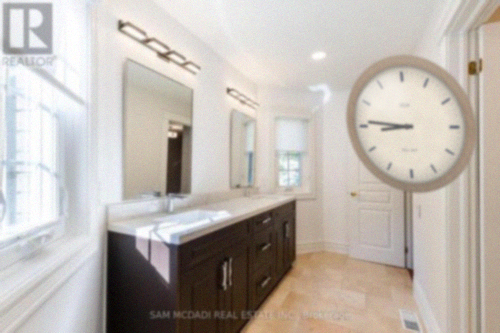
8:46
